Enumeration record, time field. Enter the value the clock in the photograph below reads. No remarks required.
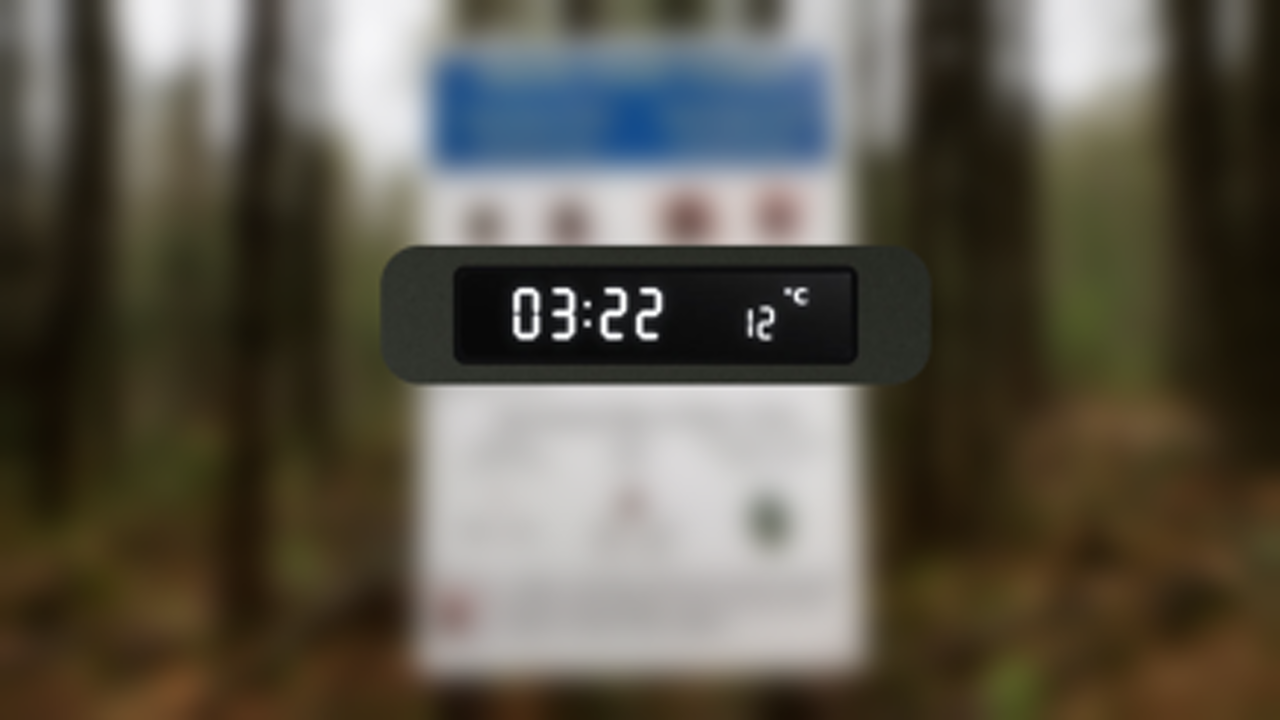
3:22
